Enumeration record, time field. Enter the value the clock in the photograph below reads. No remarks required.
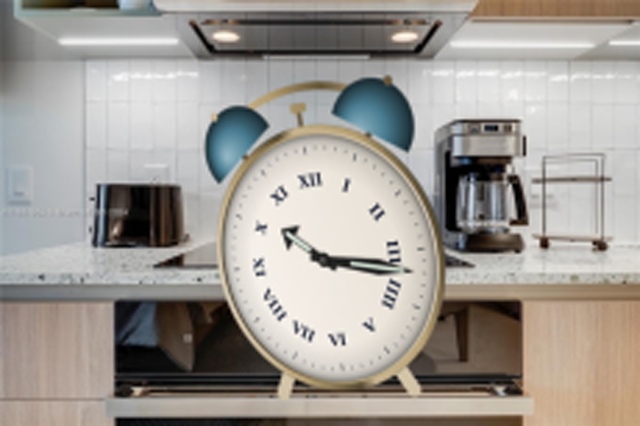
10:17
